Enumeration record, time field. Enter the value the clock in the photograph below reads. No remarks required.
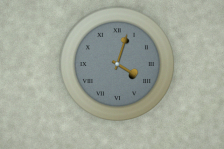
4:03
